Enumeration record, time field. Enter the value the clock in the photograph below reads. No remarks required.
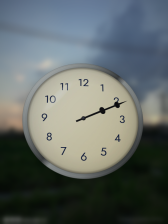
2:11
